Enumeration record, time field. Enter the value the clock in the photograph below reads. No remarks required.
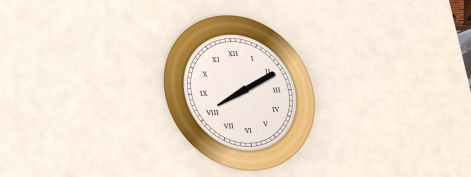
8:11
